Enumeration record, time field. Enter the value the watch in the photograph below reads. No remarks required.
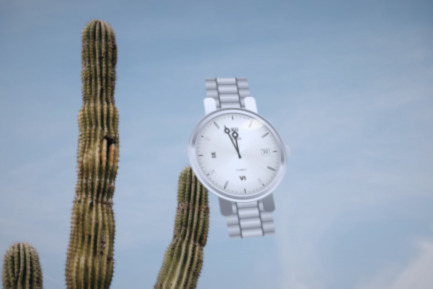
11:57
